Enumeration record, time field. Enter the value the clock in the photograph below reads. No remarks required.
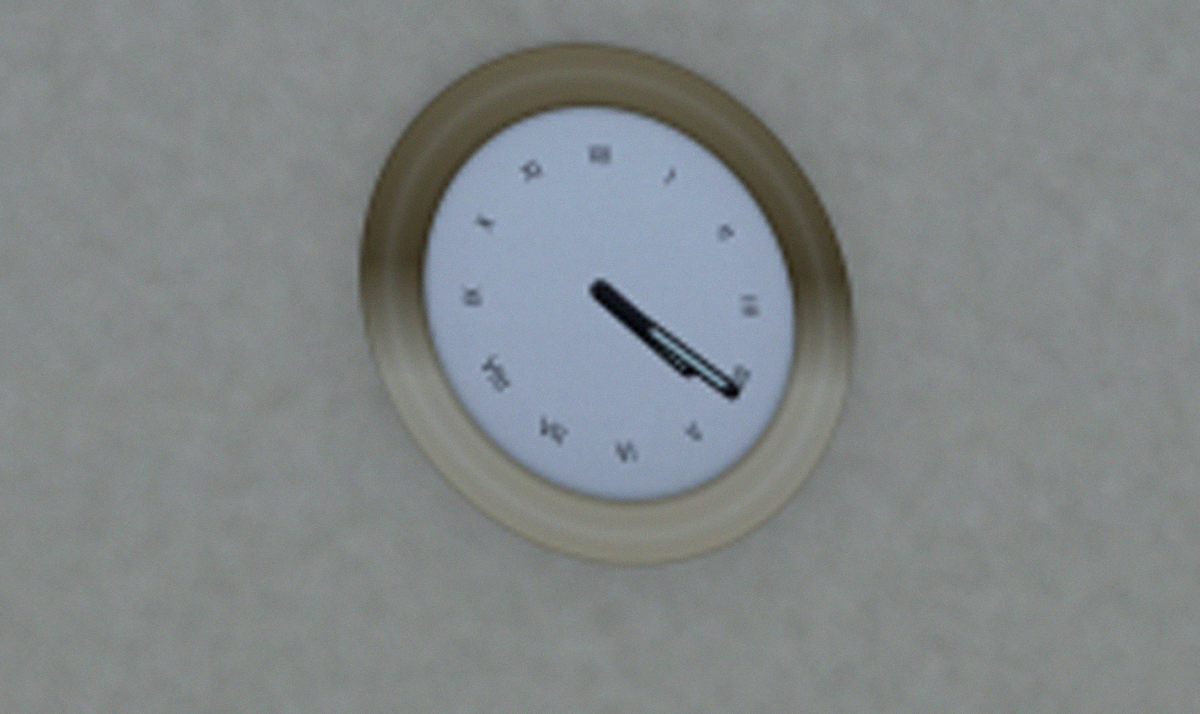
4:21
